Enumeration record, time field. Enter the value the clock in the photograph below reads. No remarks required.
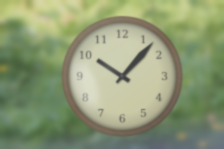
10:07
